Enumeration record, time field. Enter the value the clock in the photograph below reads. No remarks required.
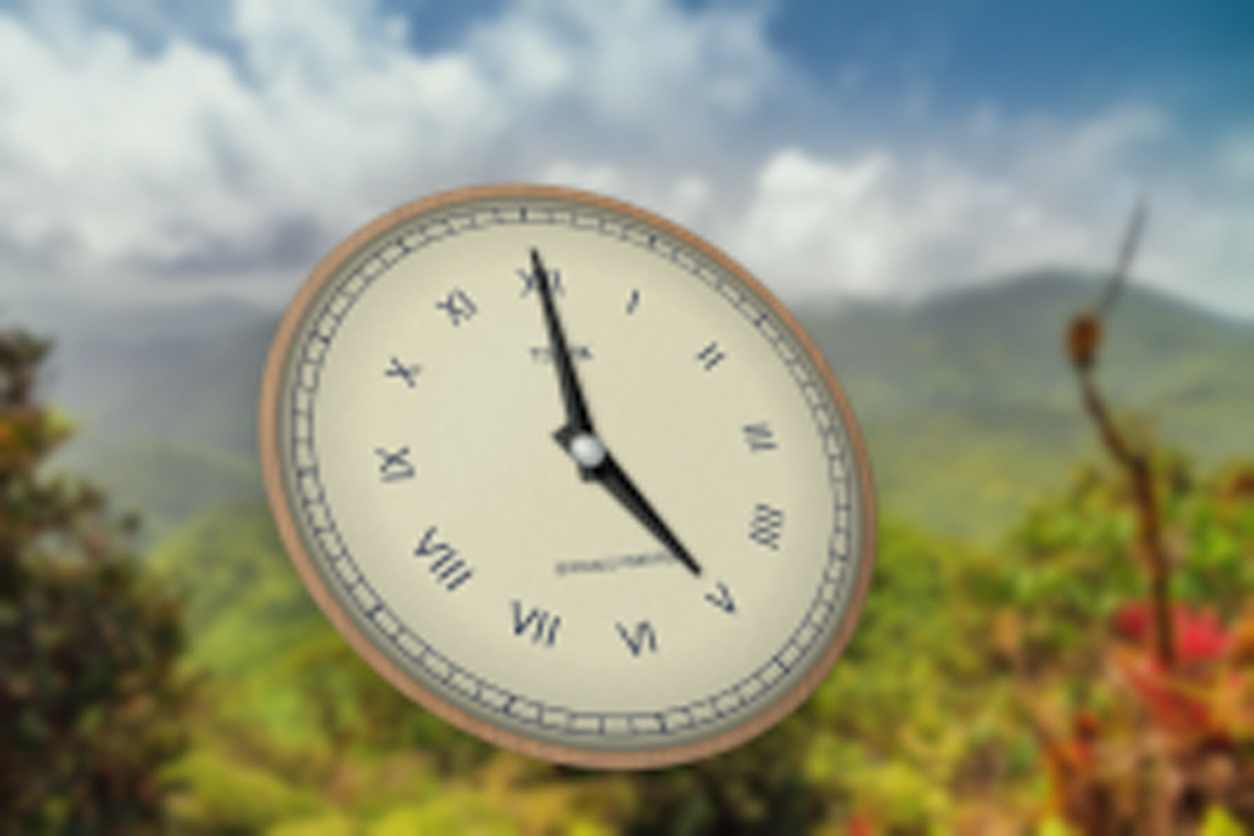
5:00
